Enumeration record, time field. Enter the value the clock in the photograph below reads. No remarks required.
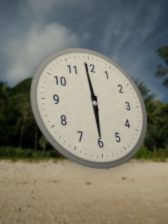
5:59
